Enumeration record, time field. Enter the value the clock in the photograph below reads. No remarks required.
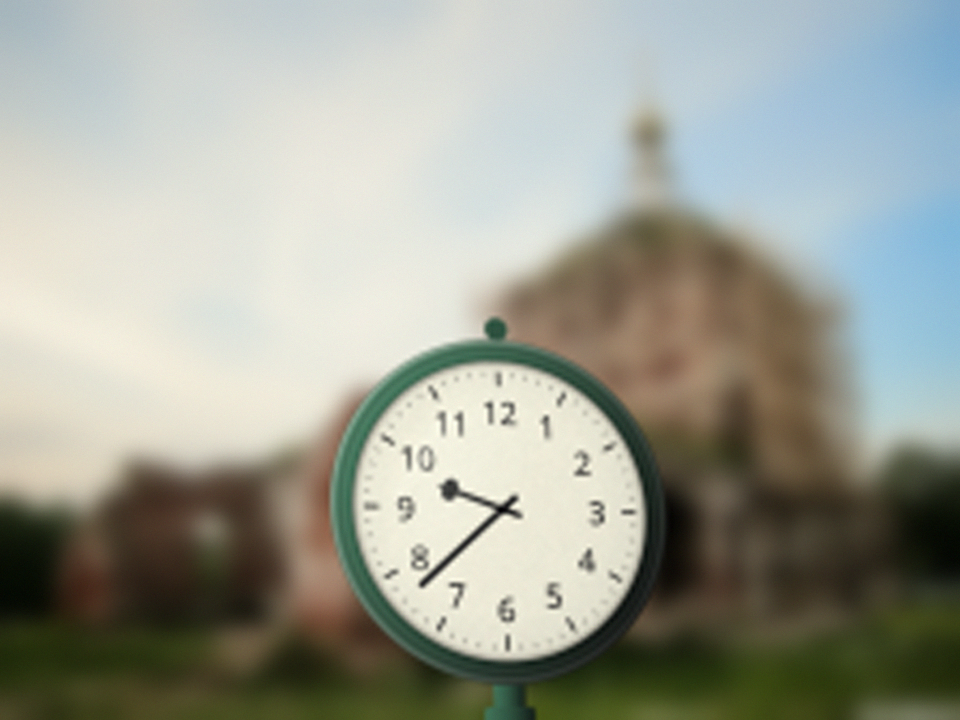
9:38
